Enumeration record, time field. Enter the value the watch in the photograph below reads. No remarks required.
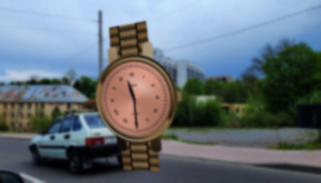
11:30
